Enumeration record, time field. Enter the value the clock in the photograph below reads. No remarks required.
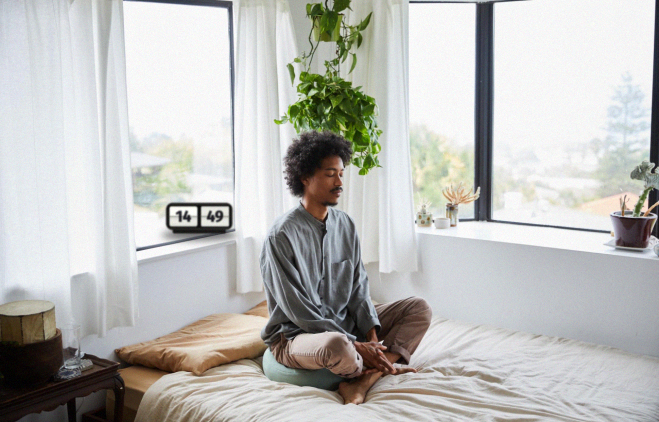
14:49
